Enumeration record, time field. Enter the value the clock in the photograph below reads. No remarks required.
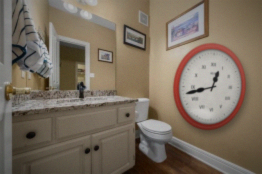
12:43
